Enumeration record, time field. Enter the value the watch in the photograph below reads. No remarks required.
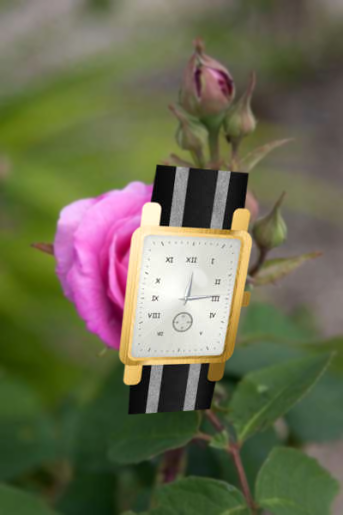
12:14
